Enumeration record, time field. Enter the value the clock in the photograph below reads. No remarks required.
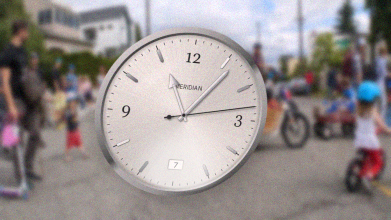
11:06:13
